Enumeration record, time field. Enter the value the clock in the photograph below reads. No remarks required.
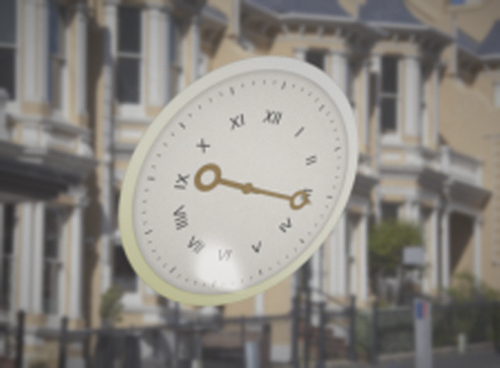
9:16
